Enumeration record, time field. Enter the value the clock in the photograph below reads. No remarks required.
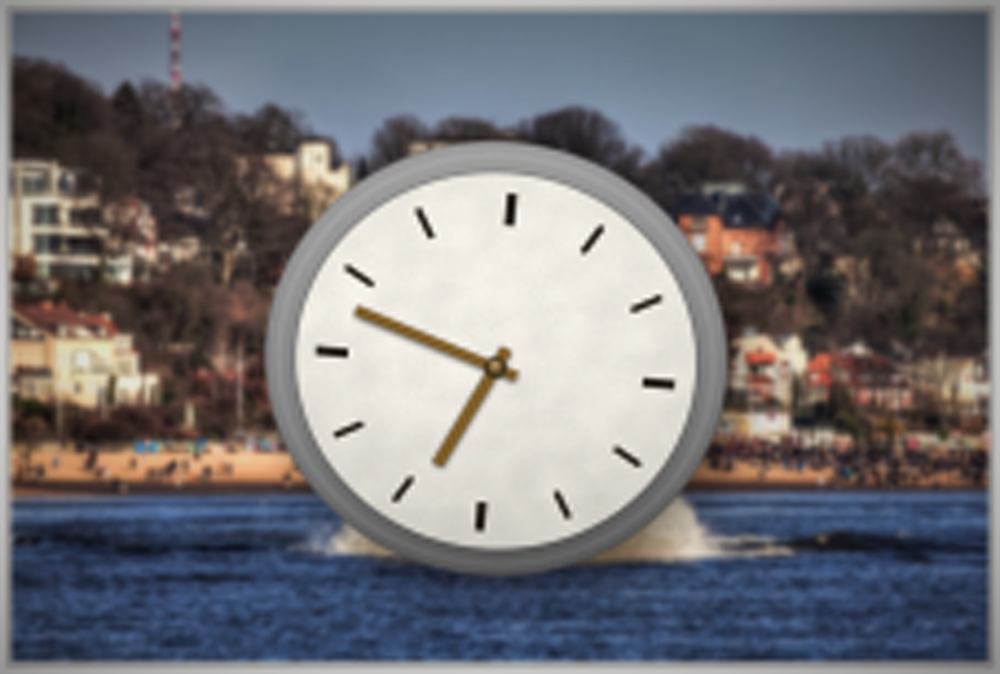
6:48
